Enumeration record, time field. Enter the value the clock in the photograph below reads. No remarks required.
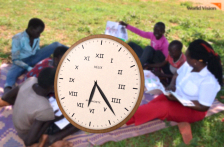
6:23
